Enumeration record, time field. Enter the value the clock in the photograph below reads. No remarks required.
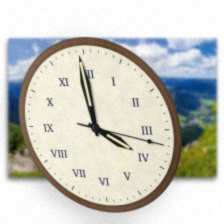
3:59:17
